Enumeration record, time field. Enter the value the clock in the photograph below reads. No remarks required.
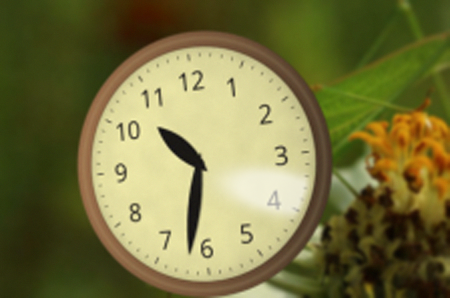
10:32
